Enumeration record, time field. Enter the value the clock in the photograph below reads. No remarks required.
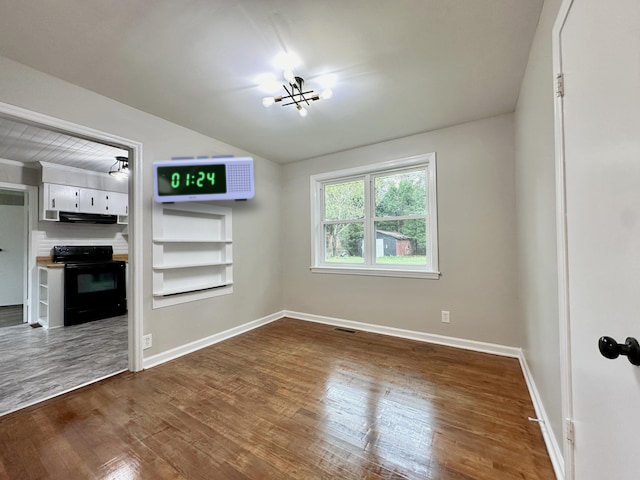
1:24
